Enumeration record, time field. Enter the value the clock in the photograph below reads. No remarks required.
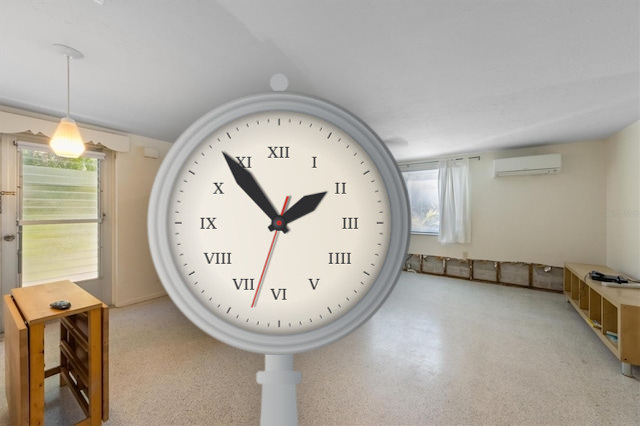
1:53:33
